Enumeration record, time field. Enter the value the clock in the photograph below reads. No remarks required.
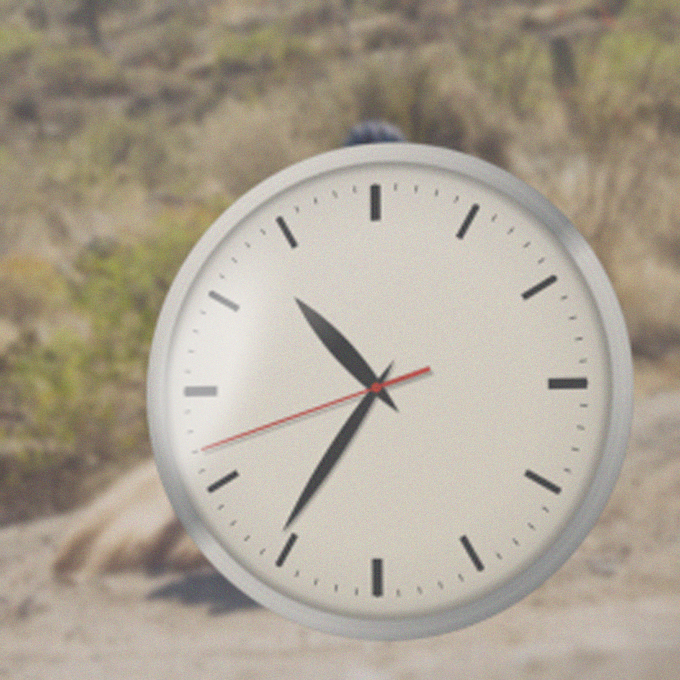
10:35:42
